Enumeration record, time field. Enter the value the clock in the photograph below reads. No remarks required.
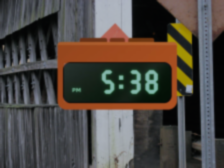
5:38
